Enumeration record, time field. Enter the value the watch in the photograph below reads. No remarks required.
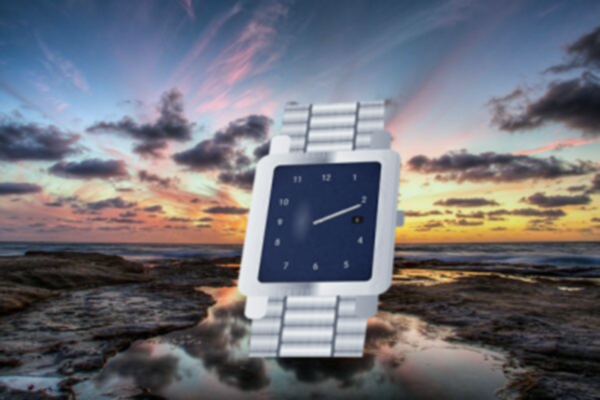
2:11
